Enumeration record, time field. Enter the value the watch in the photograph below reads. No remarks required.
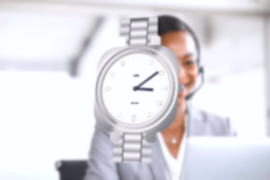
3:09
